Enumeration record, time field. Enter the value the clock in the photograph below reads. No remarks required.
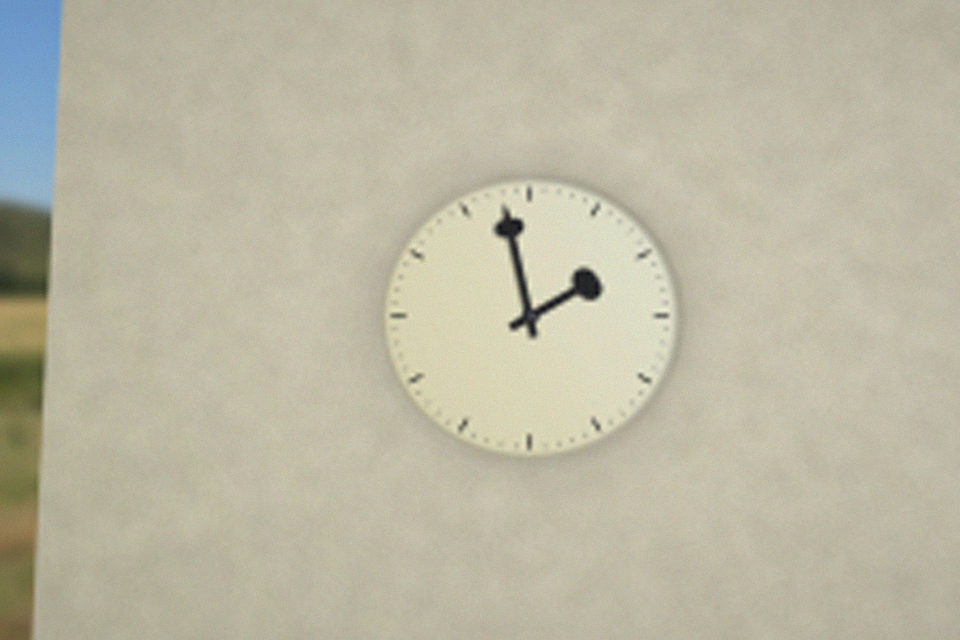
1:58
